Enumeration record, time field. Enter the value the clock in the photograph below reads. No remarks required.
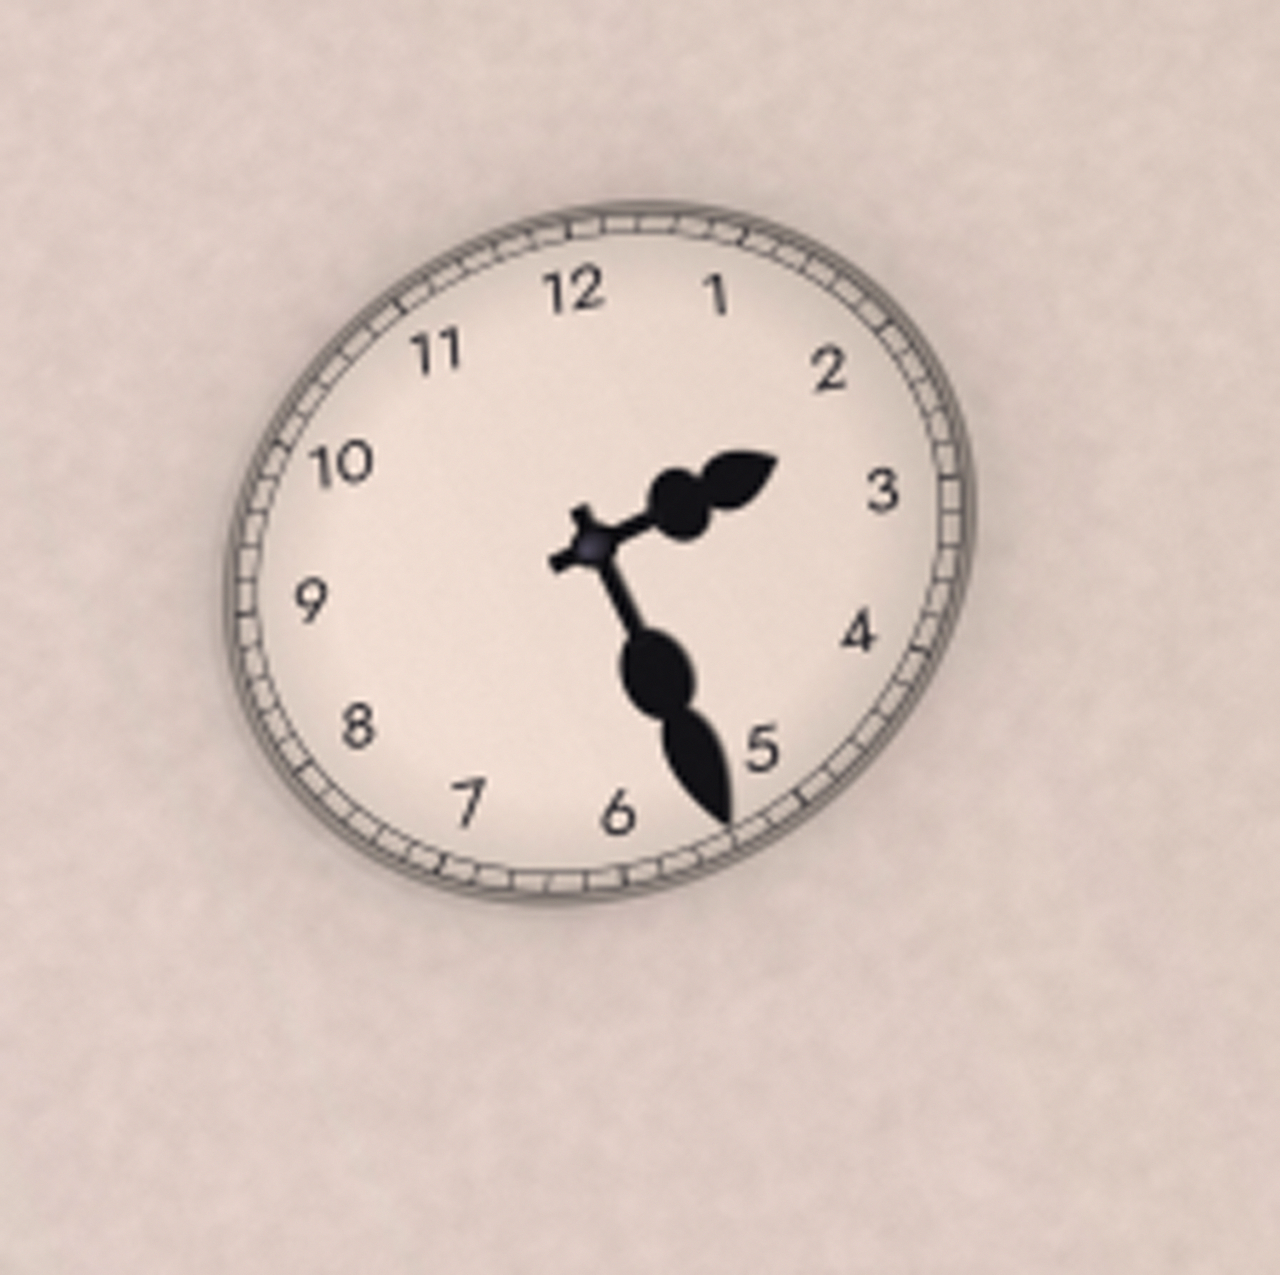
2:27
